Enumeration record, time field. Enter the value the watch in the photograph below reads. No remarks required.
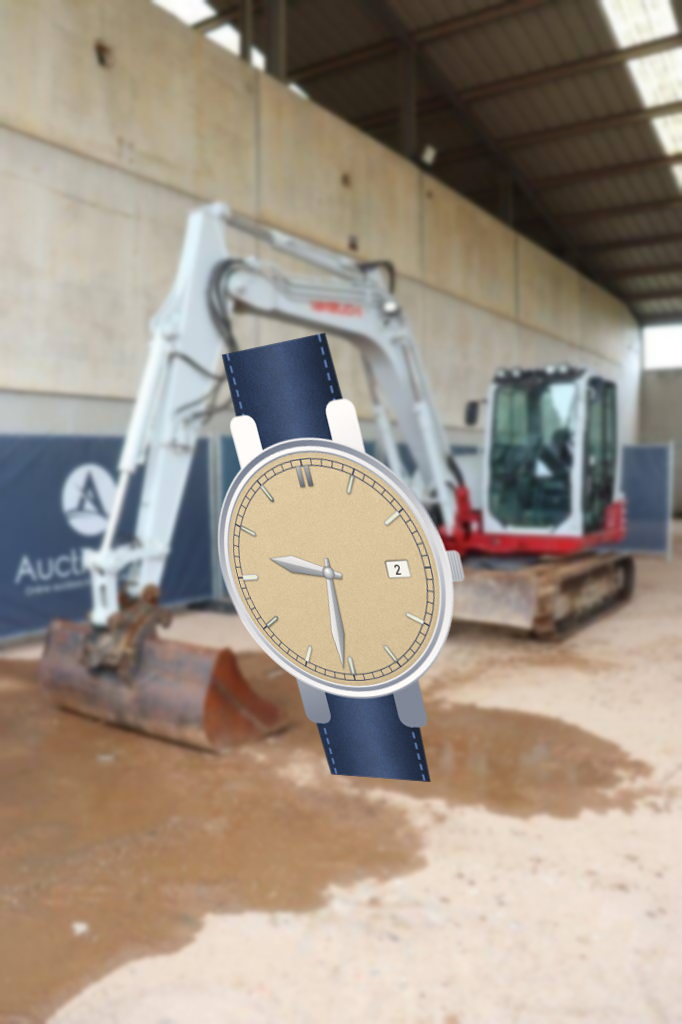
9:31
